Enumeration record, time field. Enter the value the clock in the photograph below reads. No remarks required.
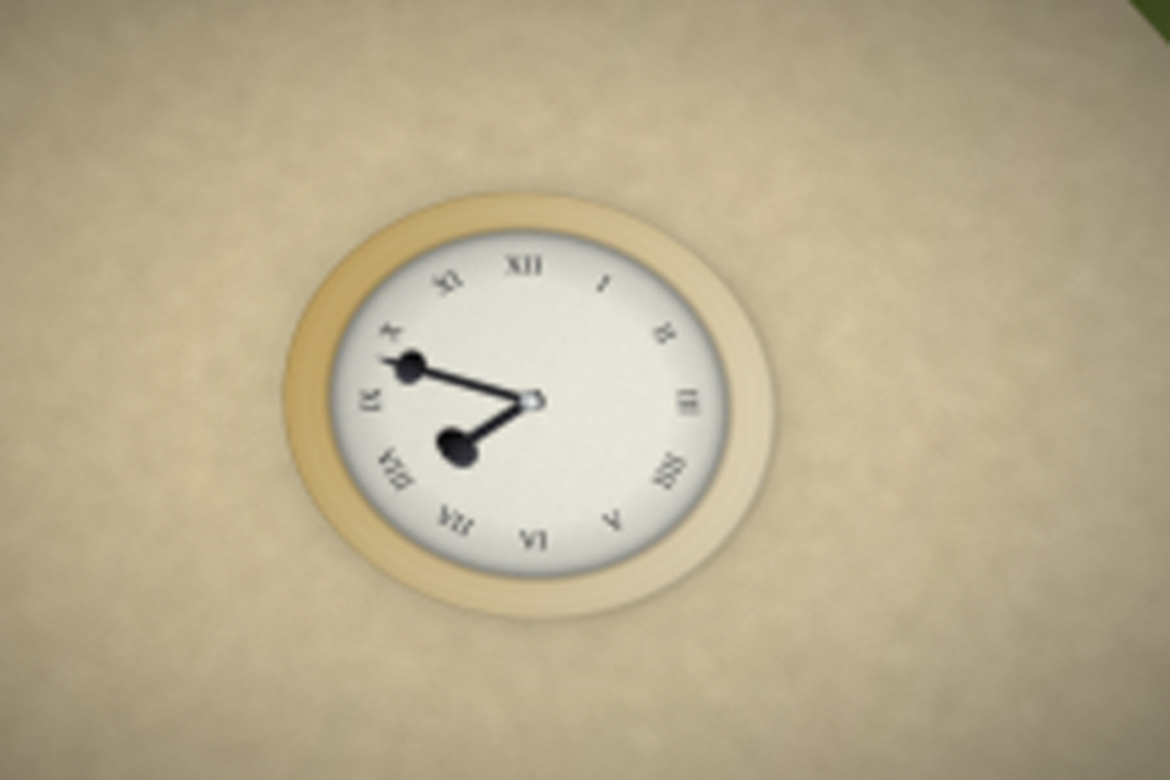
7:48
